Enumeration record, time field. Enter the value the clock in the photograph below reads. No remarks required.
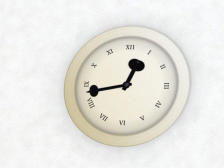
12:43
